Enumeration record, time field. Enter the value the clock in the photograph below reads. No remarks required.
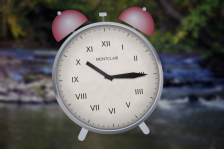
10:15
